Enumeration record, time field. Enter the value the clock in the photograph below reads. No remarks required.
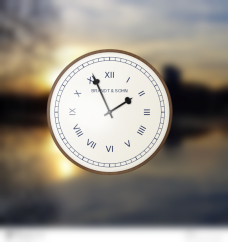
1:56
